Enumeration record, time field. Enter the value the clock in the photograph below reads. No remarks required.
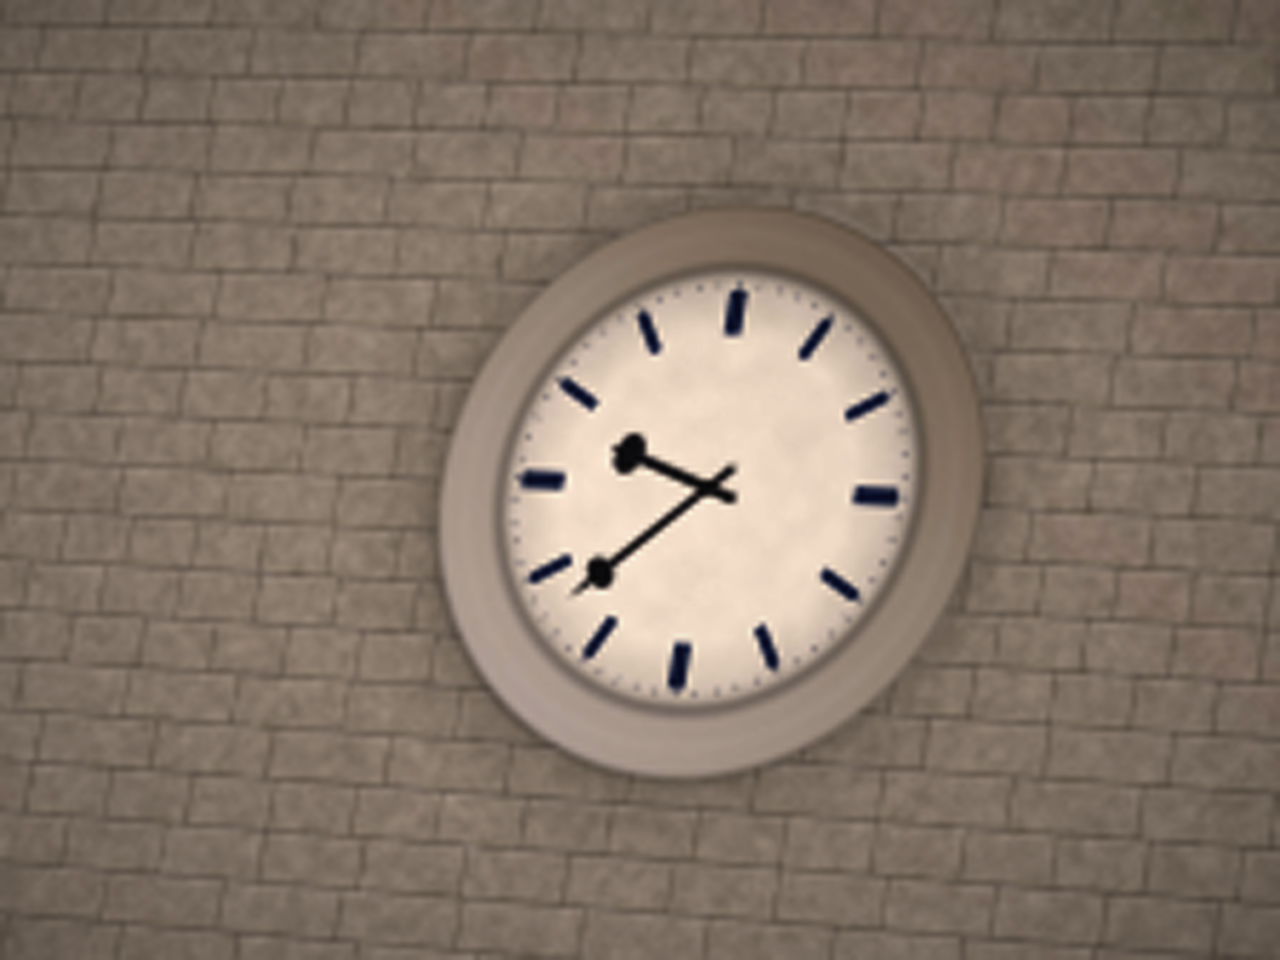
9:38
